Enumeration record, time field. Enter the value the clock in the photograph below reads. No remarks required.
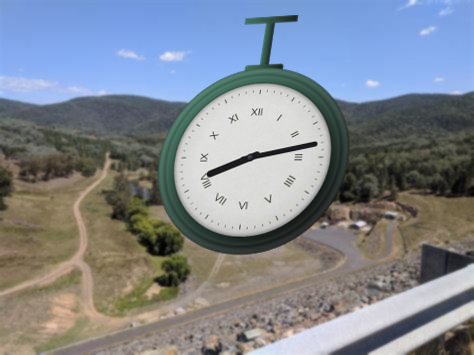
8:13
